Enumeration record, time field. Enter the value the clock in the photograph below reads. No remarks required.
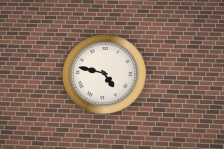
4:47
